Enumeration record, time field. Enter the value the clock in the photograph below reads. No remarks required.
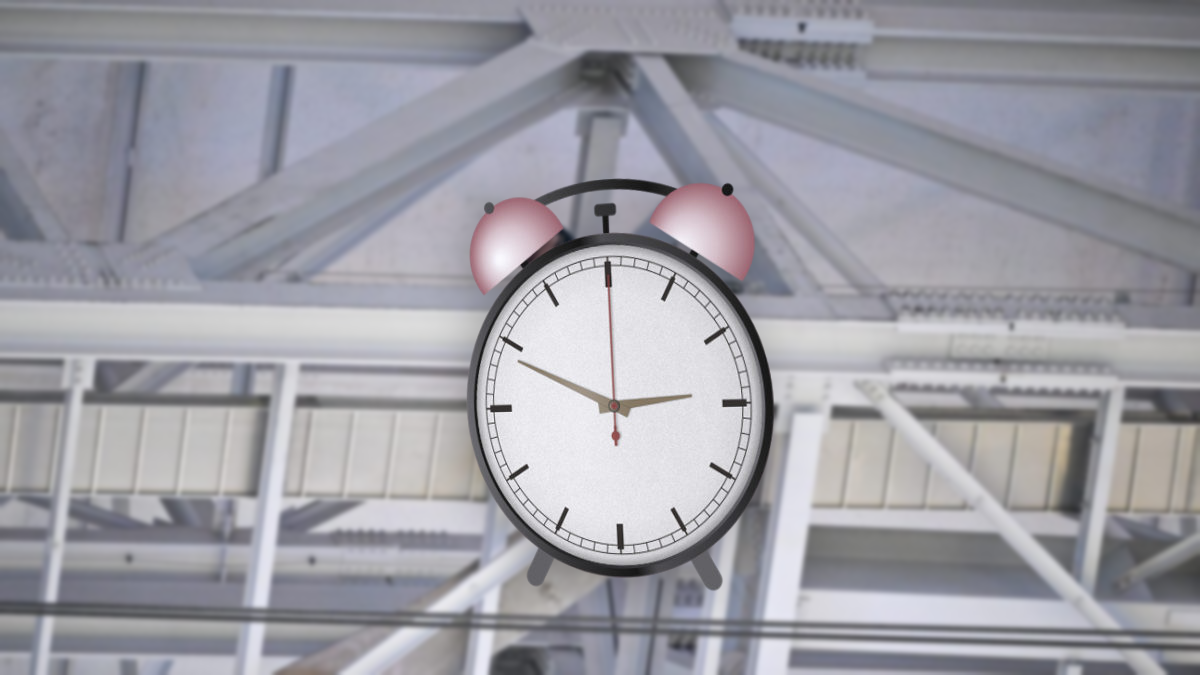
2:49:00
